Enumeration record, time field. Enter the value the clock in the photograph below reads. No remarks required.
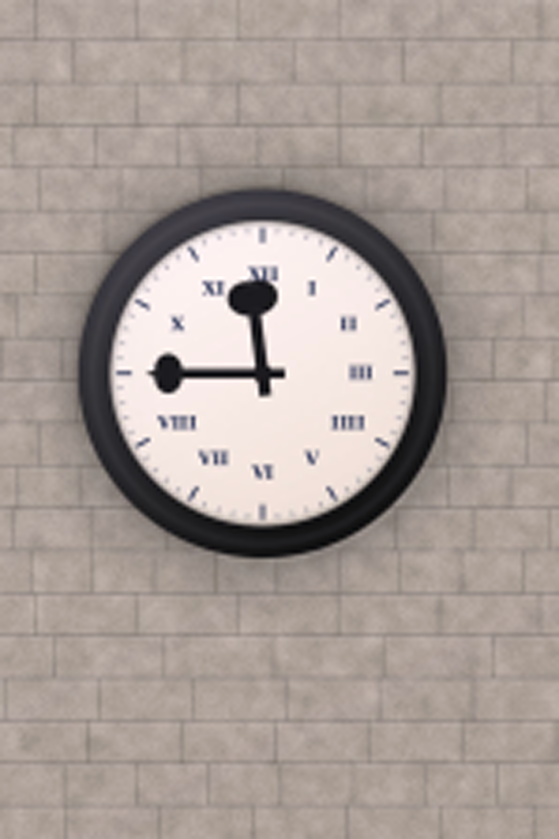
11:45
